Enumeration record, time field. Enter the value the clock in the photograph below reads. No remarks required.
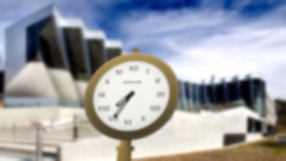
7:35
